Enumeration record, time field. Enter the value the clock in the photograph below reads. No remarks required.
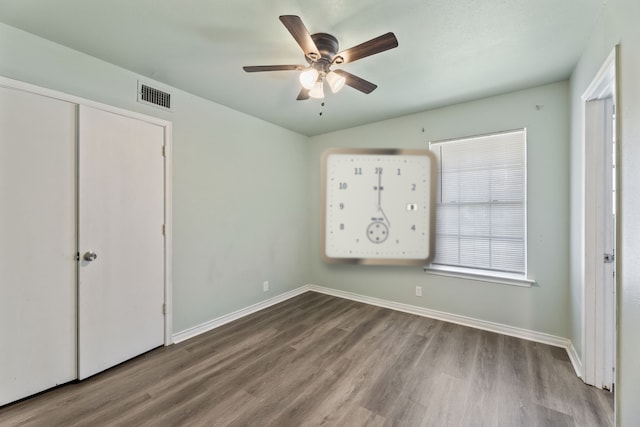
5:00
